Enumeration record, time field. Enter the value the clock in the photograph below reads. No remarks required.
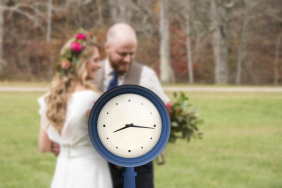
8:16
